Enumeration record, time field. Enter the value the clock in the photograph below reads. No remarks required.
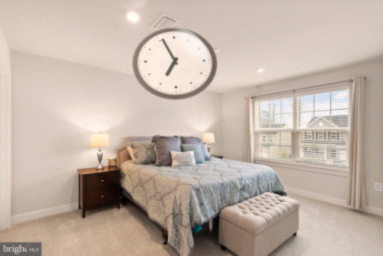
6:56
